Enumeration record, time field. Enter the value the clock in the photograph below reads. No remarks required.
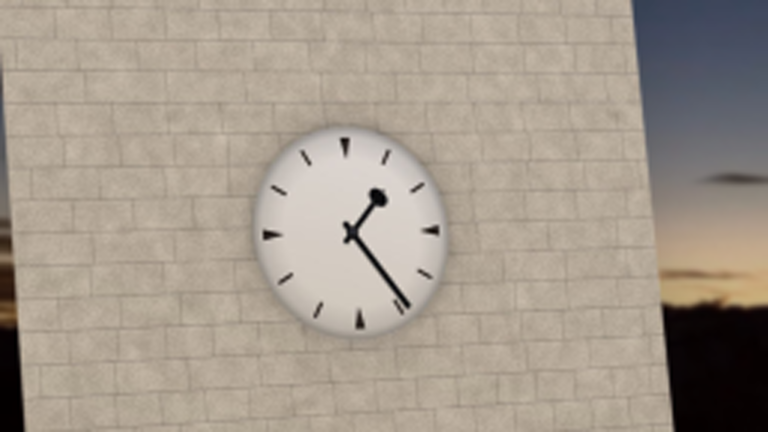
1:24
